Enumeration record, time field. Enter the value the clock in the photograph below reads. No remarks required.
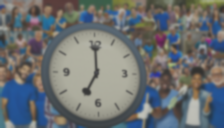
7:00
